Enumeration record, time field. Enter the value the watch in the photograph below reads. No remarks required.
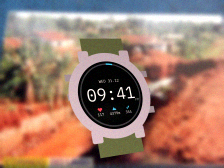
9:41
